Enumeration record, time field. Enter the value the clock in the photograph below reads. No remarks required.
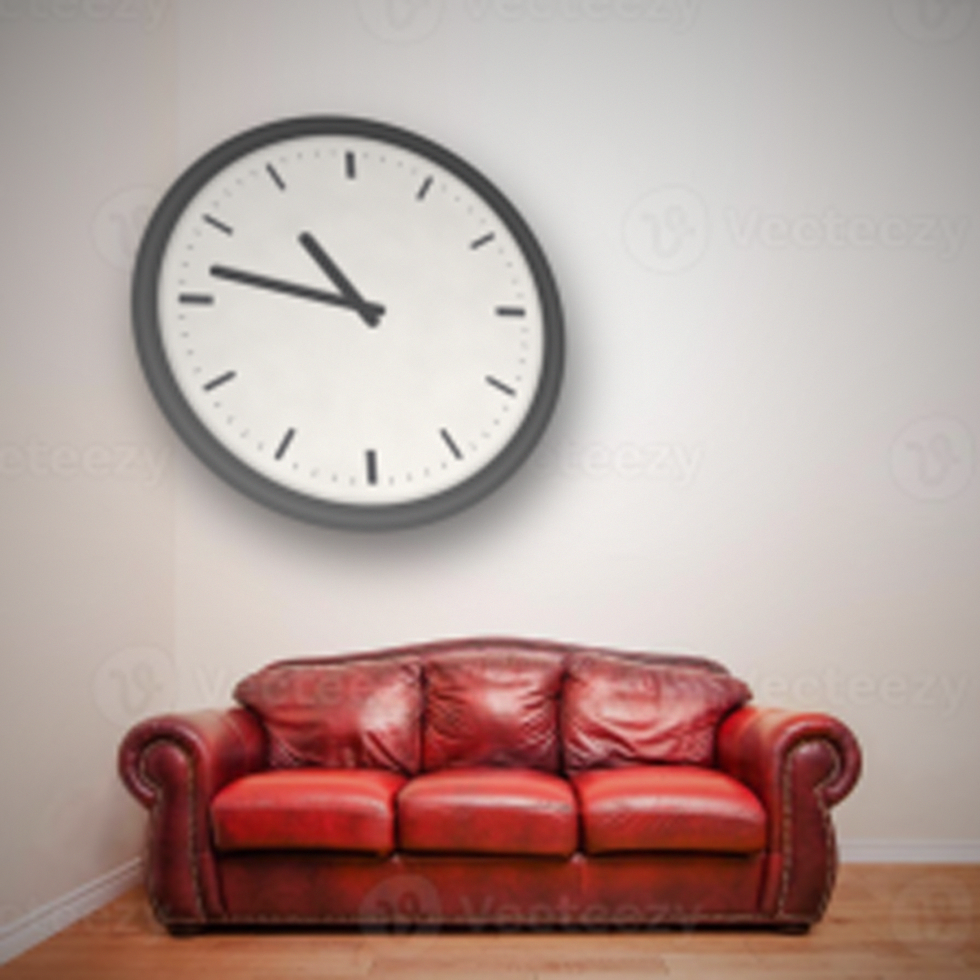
10:47
